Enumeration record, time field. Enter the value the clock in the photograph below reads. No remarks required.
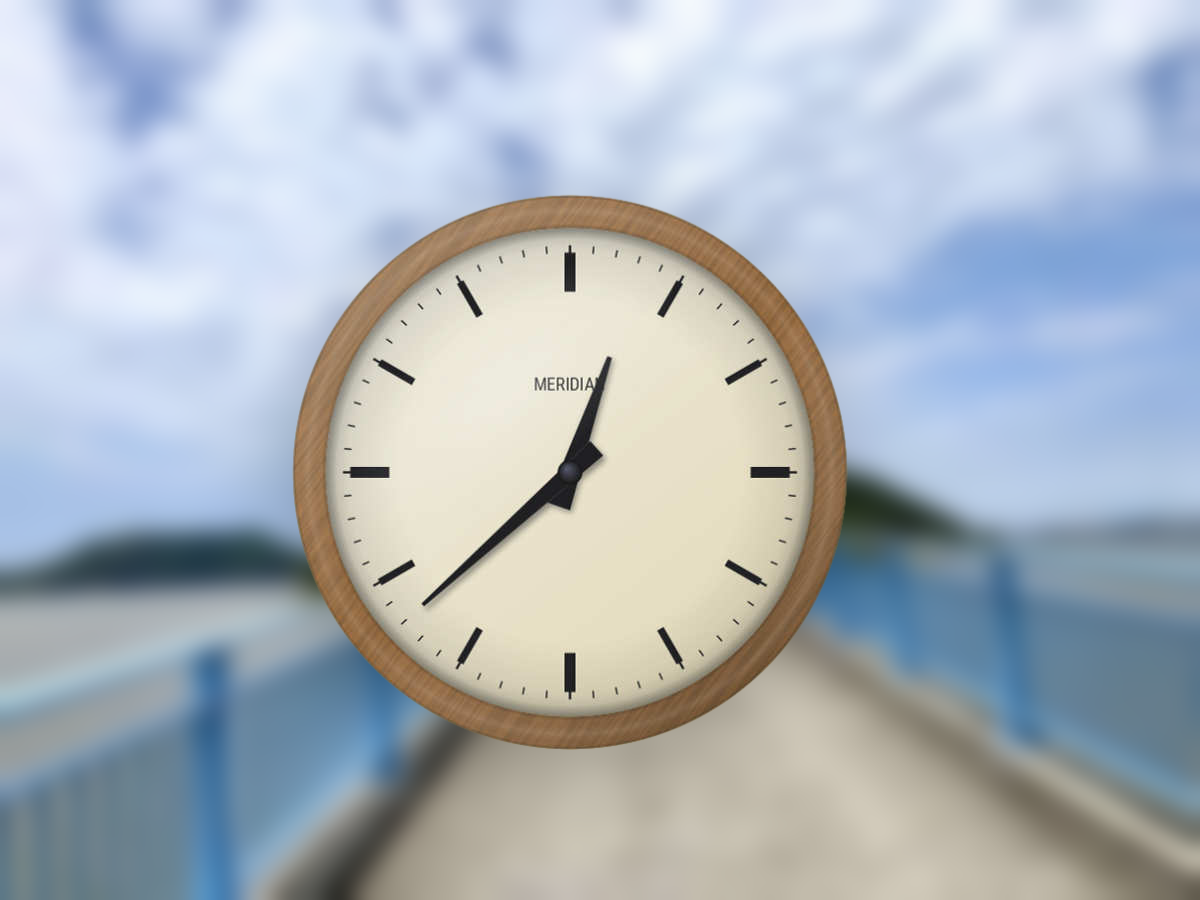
12:38
